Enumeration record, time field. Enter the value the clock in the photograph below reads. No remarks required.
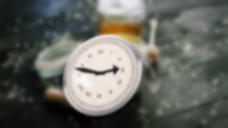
2:48
